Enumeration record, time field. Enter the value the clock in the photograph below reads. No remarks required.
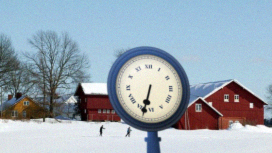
6:33
